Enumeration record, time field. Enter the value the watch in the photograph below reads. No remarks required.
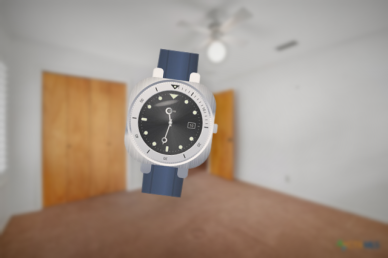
11:32
